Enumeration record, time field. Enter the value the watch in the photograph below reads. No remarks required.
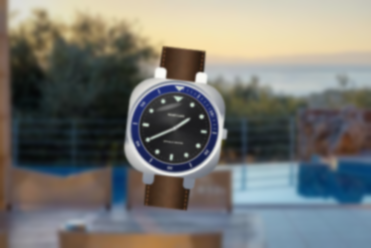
1:40
